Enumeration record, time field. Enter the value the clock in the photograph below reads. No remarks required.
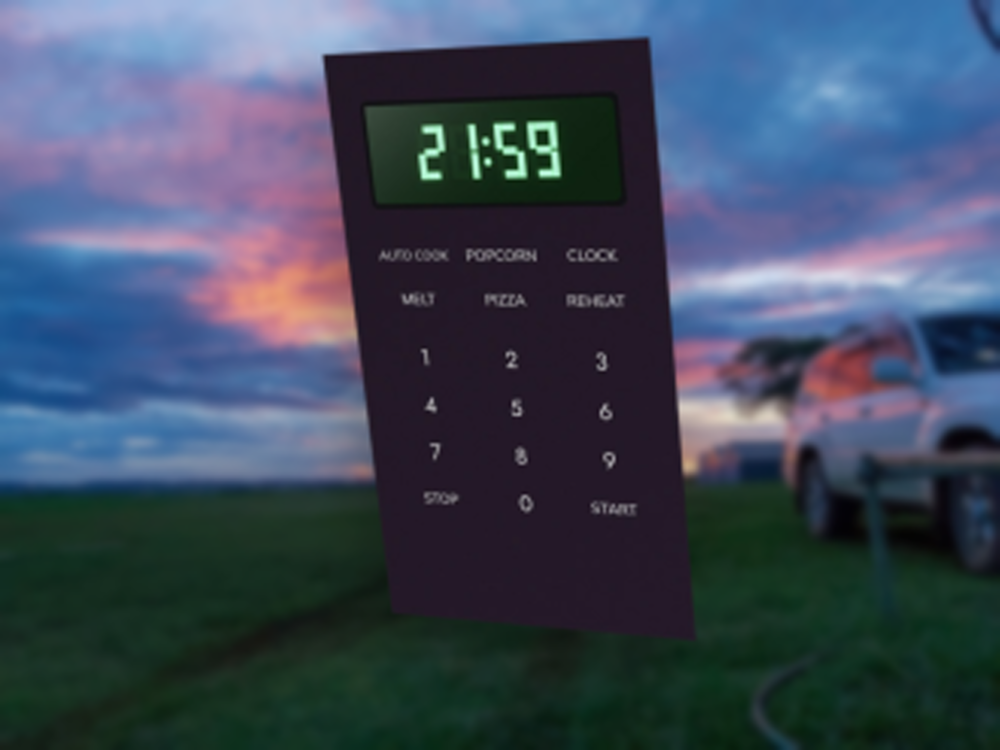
21:59
